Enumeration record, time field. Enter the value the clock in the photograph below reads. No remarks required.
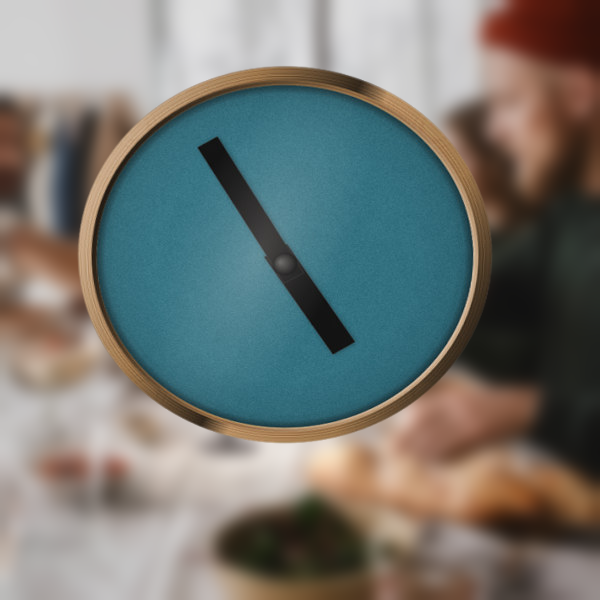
4:55
